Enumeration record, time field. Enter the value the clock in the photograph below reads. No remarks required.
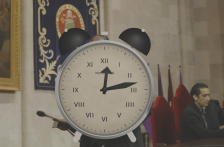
12:13
